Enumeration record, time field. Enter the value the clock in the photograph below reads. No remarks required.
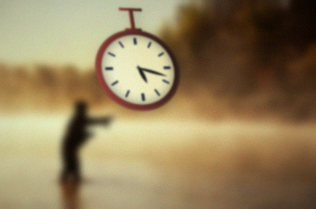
5:18
